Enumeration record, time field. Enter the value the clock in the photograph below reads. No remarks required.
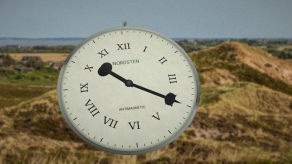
10:20
